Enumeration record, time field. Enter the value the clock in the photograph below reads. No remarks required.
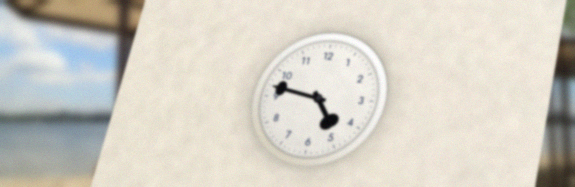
4:47
